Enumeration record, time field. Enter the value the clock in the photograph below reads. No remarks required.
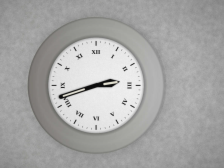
2:42
